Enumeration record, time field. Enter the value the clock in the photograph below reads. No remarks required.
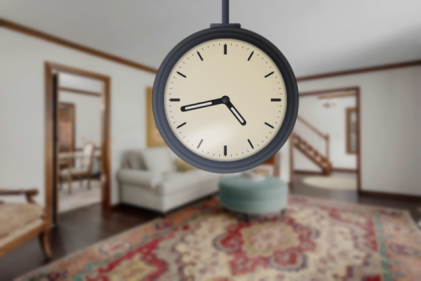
4:43
